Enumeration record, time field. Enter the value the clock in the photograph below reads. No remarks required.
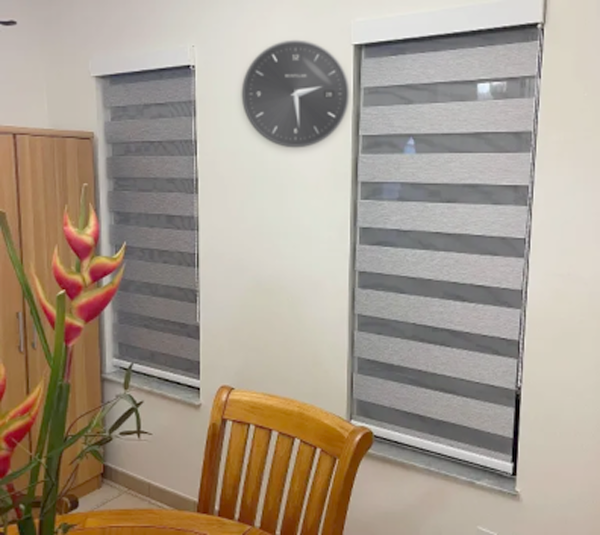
2:29
